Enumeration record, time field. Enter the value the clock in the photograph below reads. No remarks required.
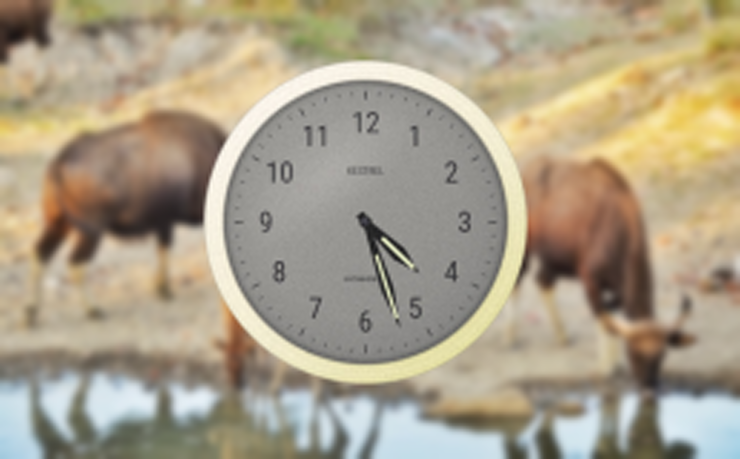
4:27
